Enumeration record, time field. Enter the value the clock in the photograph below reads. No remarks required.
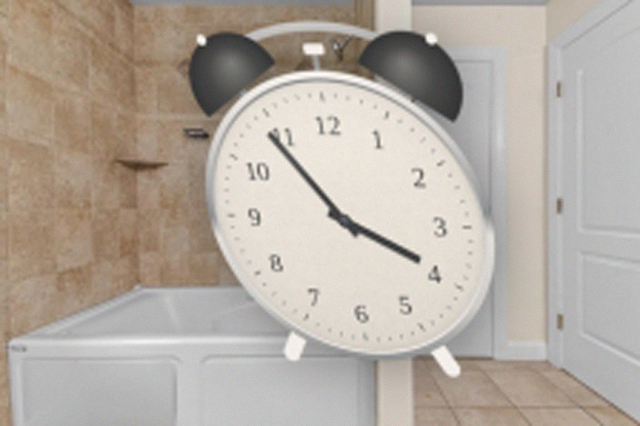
3:54
